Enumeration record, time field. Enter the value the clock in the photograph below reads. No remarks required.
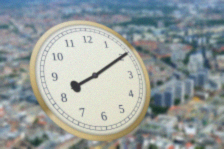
8:10
